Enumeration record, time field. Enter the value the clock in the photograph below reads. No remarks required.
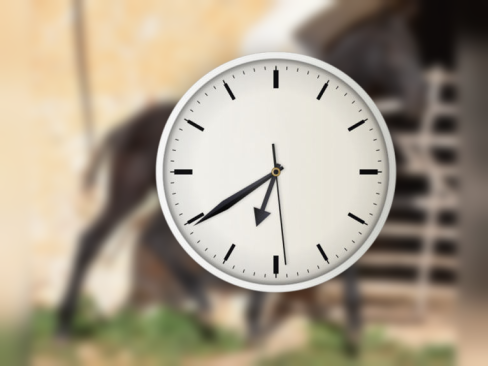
6:39:29
